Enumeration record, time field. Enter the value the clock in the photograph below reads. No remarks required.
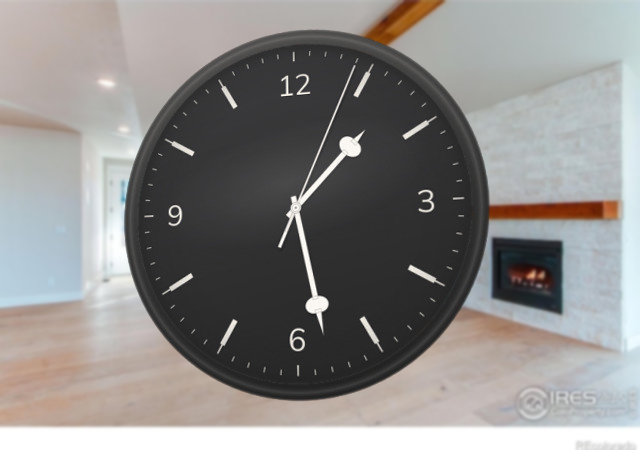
1:28:04
